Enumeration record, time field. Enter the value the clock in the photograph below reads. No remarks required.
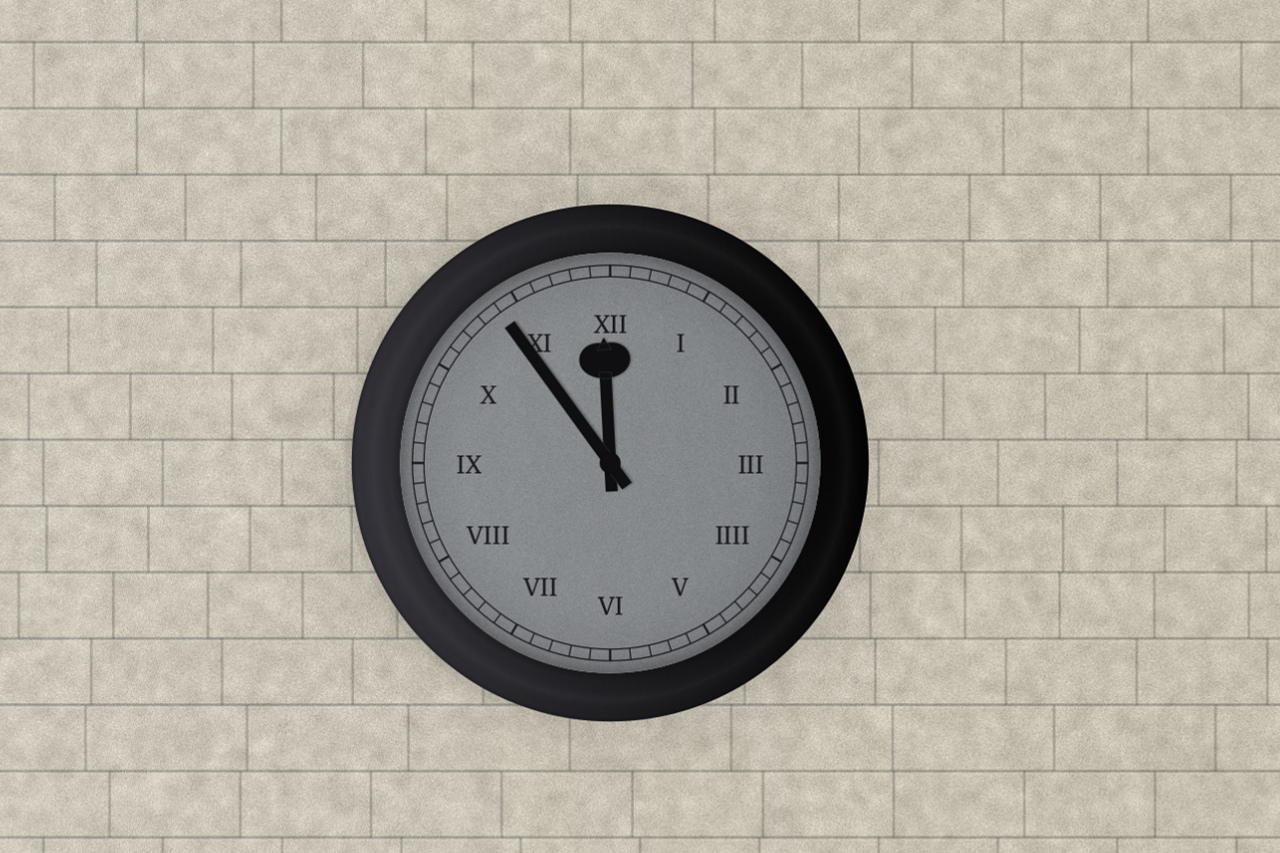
11:54
